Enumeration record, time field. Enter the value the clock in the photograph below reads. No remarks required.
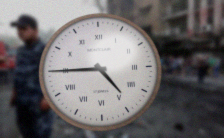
4:45
